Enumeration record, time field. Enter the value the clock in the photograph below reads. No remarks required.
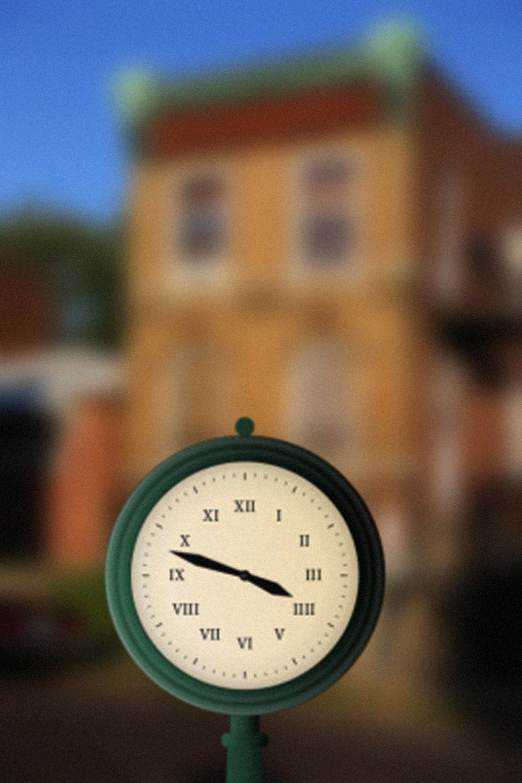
3:48
